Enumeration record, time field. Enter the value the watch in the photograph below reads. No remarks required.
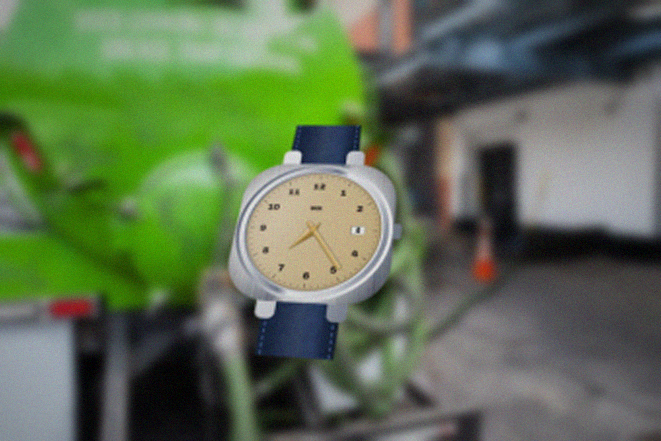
7:24
